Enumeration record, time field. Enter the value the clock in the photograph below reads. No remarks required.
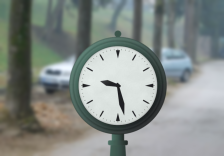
9:28
